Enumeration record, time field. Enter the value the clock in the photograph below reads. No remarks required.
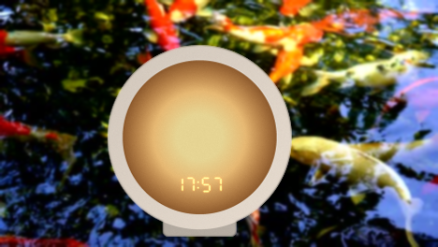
17:57
